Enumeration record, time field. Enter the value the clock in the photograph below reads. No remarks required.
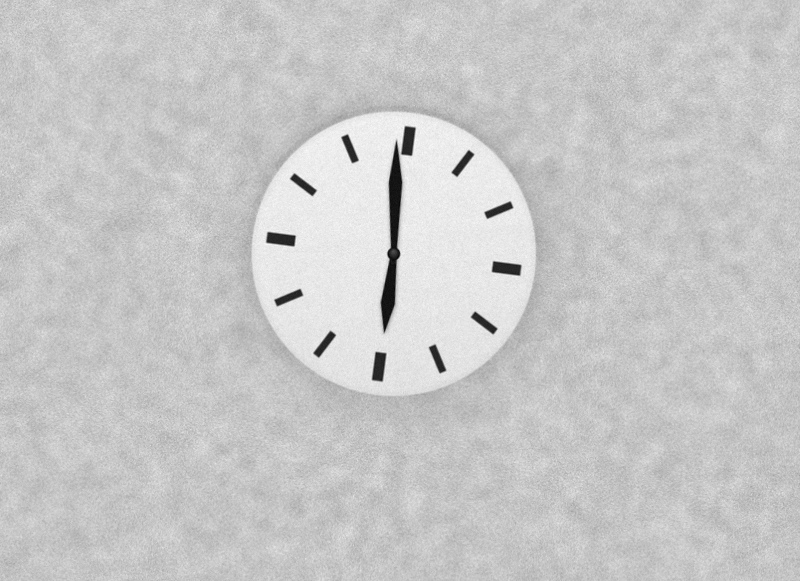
5:59
